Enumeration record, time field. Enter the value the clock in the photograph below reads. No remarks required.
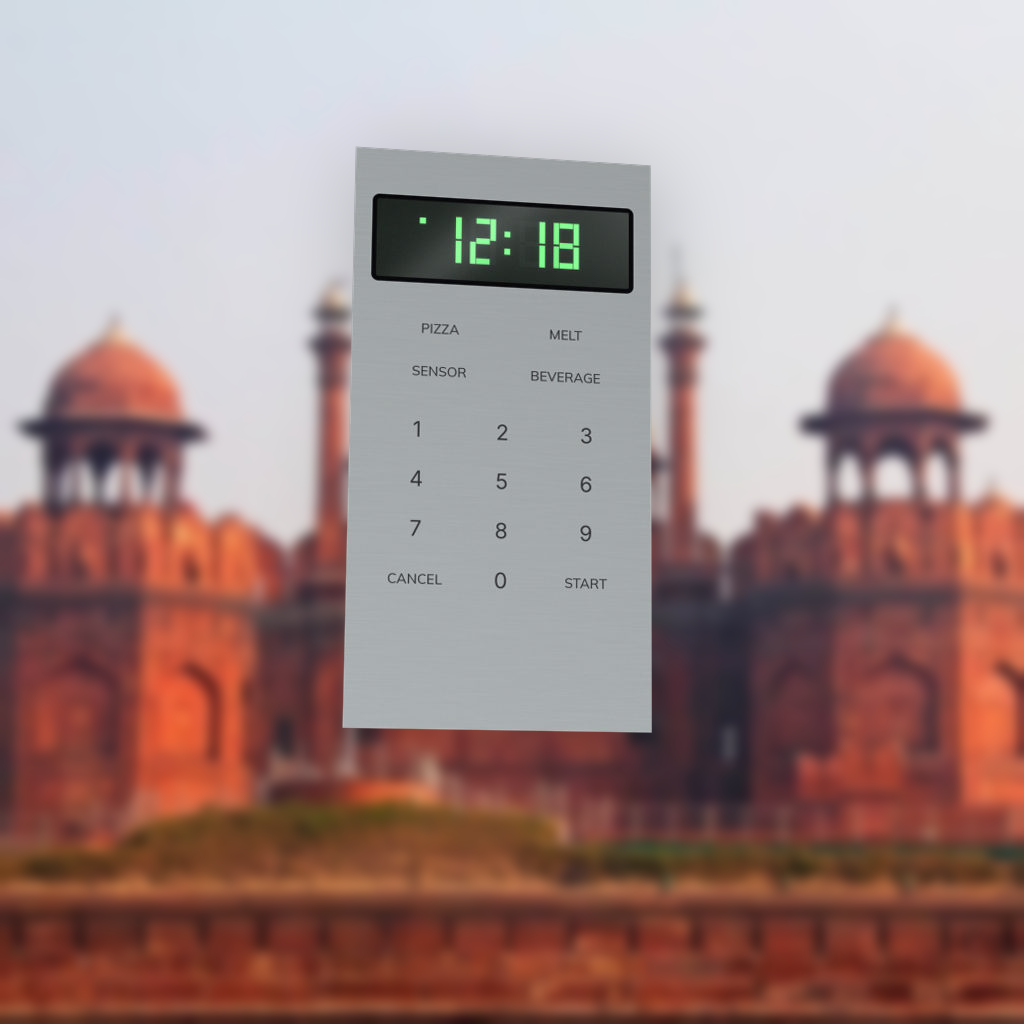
12:18
